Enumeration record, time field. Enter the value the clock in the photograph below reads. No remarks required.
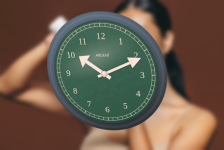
10:11
